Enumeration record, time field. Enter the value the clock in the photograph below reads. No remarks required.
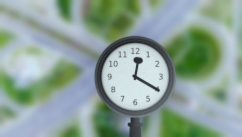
12:20
